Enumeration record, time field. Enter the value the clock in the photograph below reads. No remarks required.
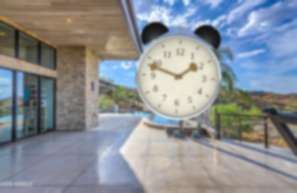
1:48
